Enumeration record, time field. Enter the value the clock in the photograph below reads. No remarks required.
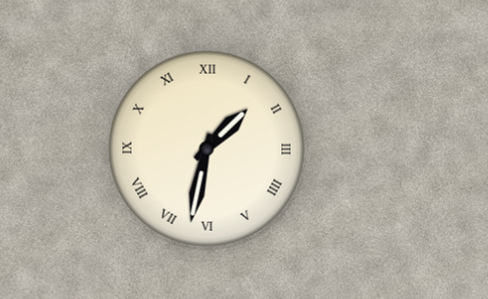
1:32
